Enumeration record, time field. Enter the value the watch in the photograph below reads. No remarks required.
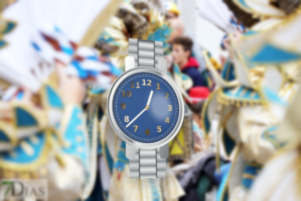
12:38
